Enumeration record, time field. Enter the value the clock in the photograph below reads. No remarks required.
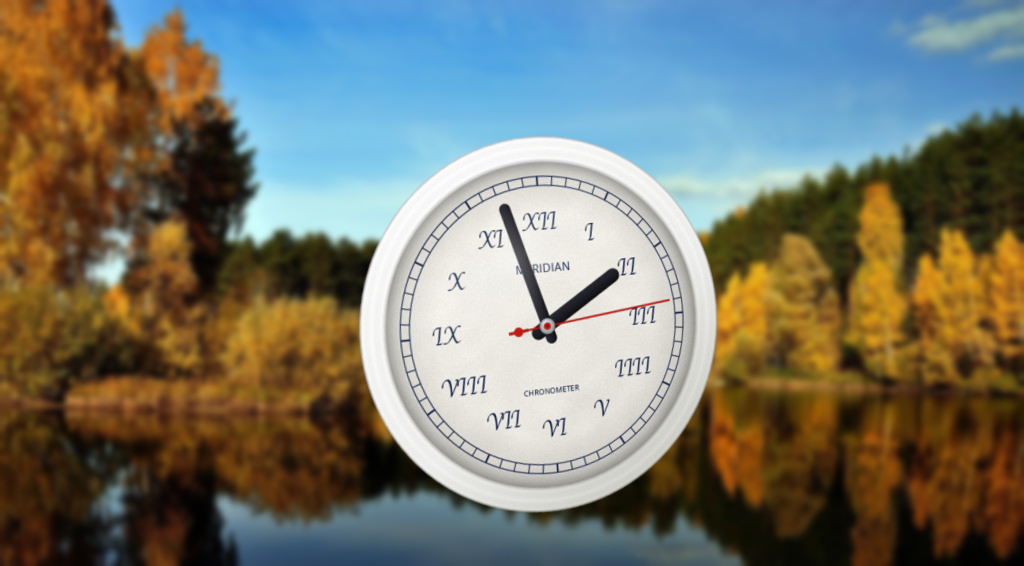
1:57:14
